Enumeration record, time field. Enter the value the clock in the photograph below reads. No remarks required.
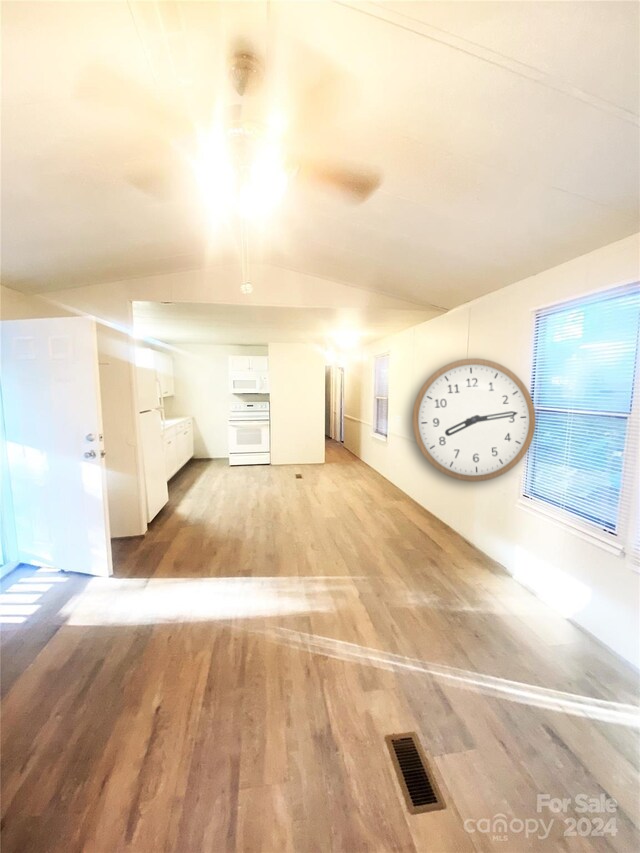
8:14
